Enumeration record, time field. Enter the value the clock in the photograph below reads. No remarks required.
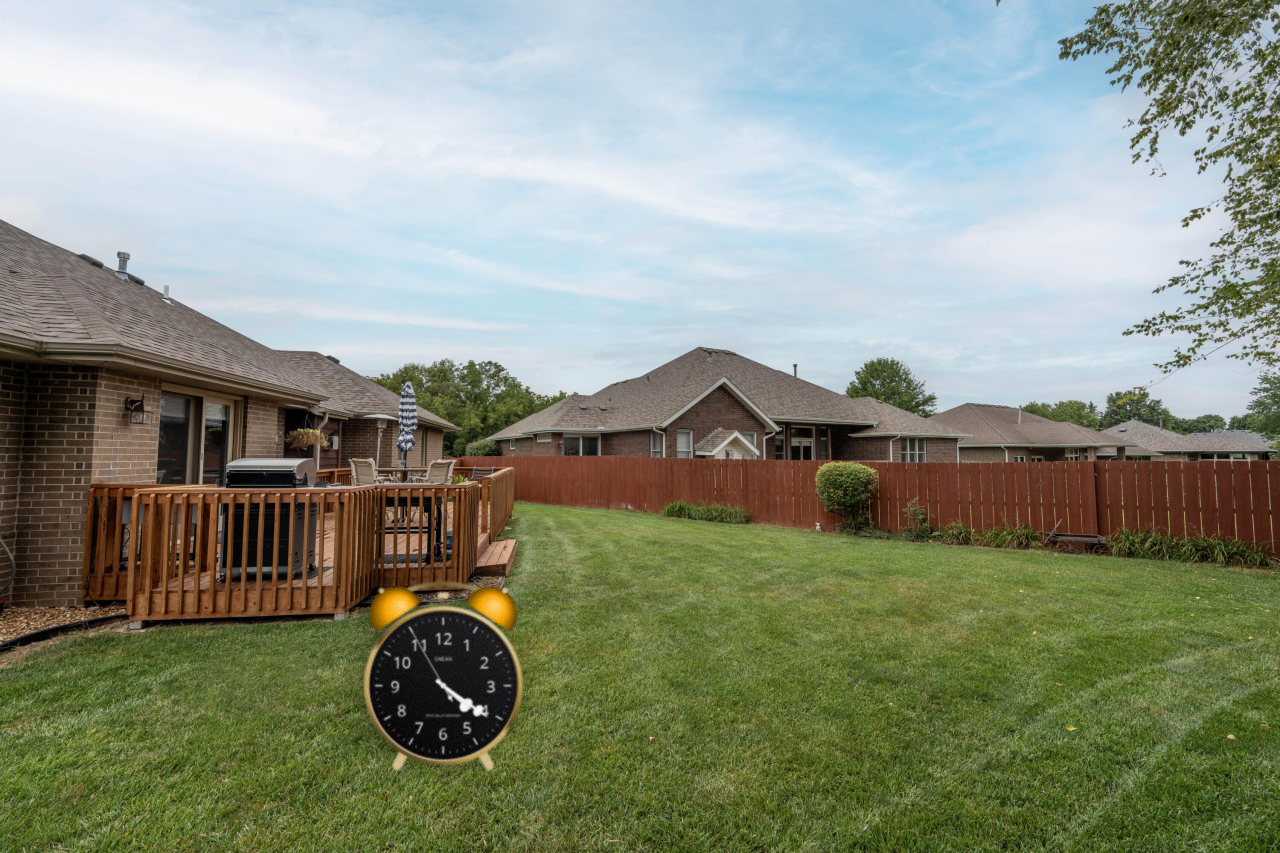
4:20:55
